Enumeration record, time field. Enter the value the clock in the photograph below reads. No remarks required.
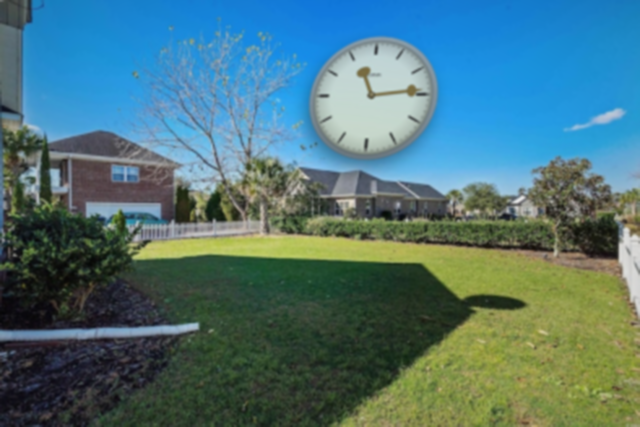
11:14
